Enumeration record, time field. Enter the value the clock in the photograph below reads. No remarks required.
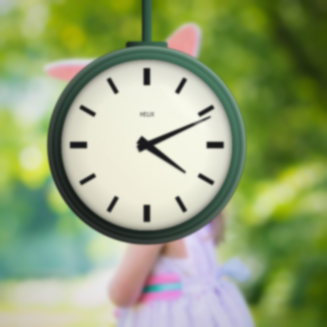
4:11
